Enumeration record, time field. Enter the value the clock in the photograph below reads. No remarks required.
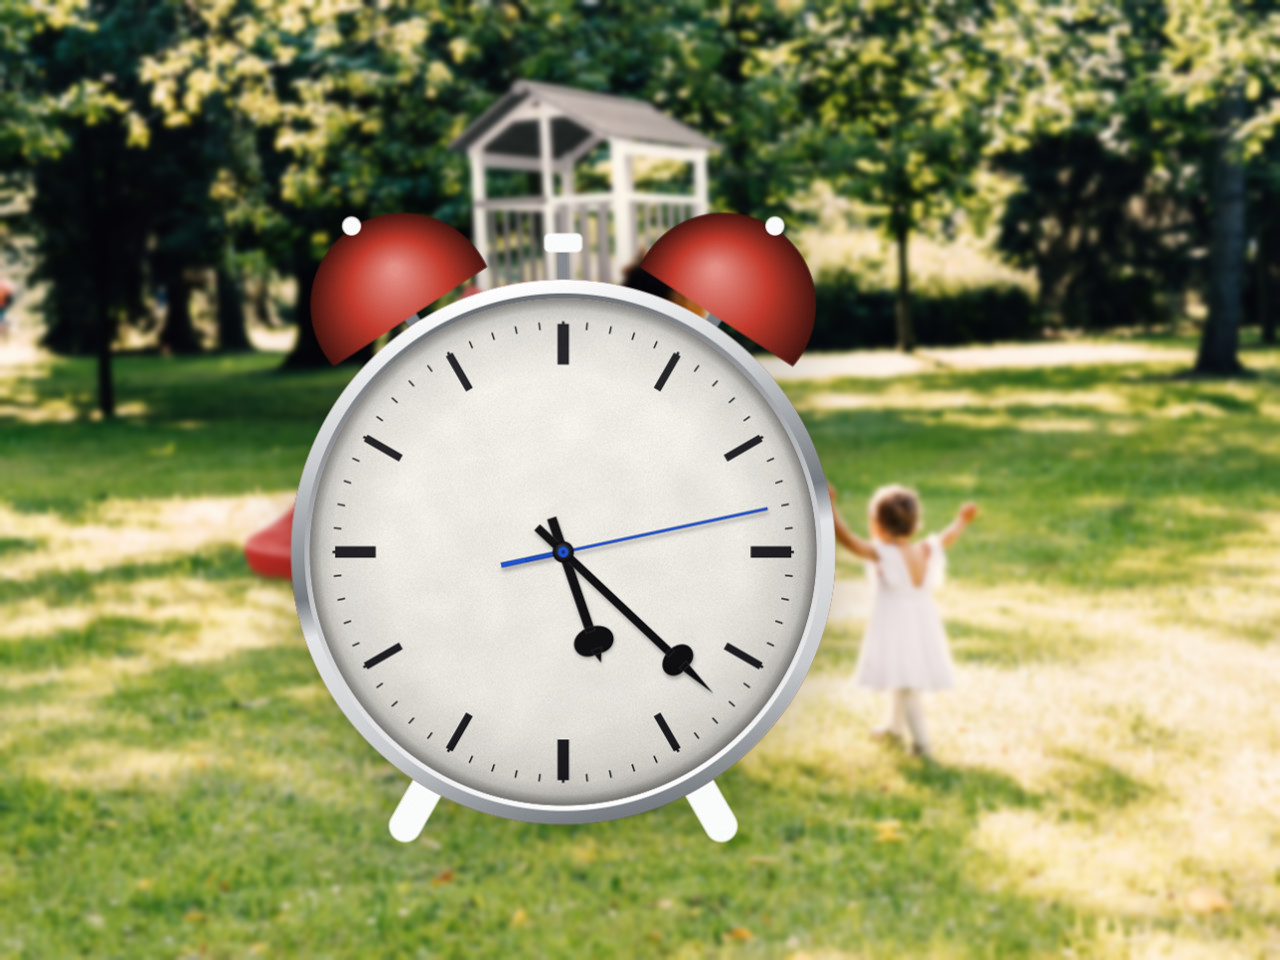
5:22:13
